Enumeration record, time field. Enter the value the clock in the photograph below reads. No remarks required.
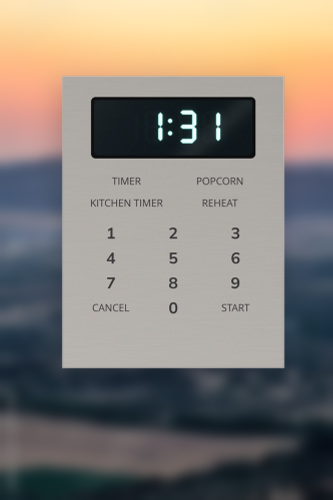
1:31
